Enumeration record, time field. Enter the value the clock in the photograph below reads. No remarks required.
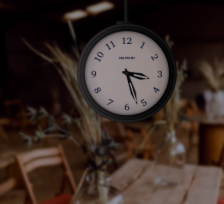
3:27
